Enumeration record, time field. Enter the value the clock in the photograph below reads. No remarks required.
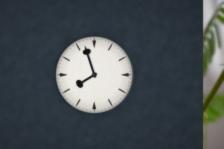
7:57
